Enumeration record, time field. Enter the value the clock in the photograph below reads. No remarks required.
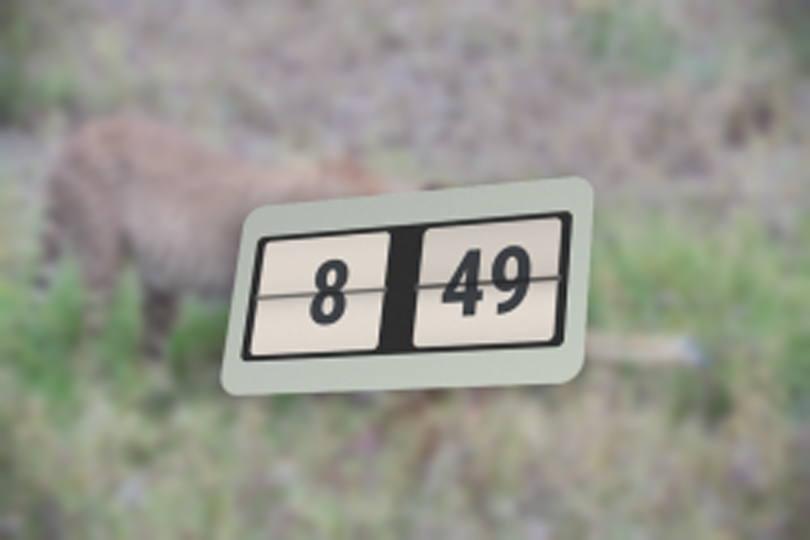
8:49
